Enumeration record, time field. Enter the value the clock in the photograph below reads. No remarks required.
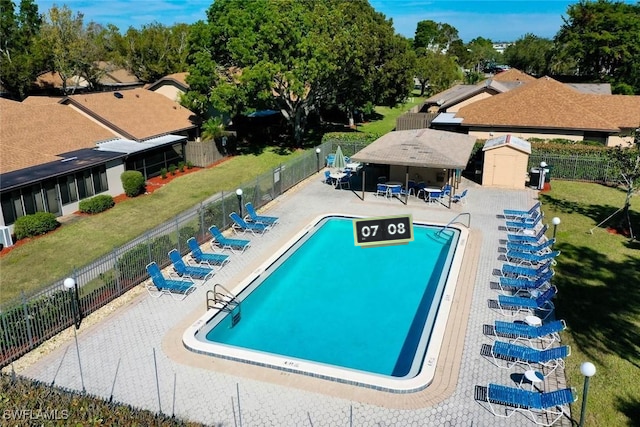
7:08
